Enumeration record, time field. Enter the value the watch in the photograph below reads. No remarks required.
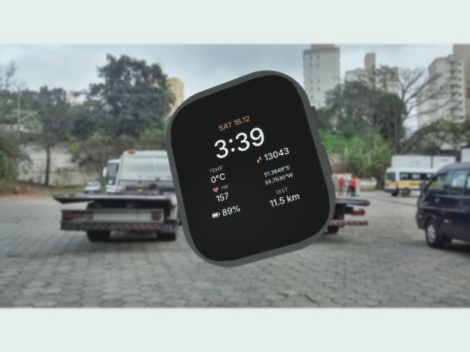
3:39
